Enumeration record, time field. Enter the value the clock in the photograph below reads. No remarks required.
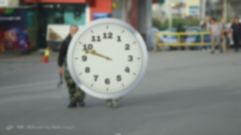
9:48
